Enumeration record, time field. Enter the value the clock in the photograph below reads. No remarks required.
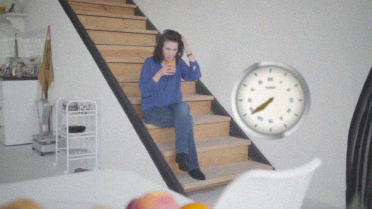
7:39
